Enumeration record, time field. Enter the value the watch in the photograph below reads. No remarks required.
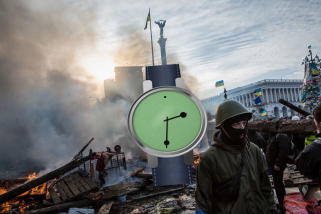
2:31
